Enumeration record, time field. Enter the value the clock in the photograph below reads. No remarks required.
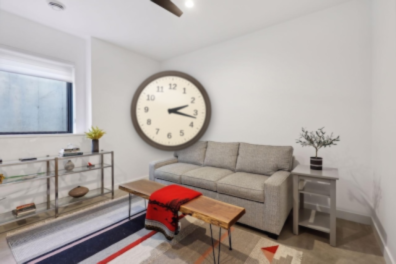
2:17
